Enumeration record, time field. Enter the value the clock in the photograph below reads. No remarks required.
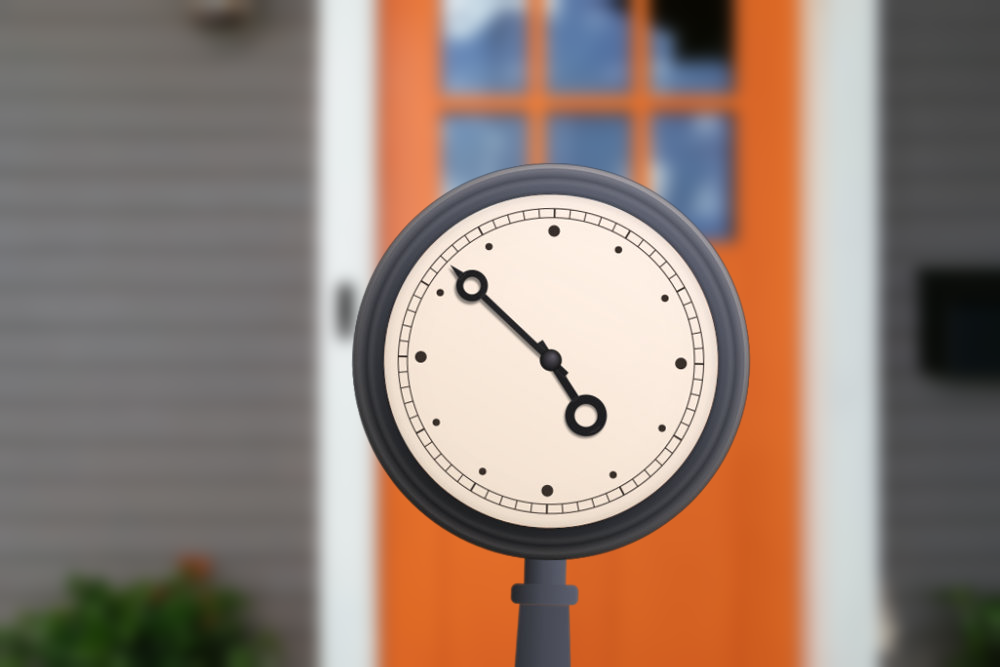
4:52
